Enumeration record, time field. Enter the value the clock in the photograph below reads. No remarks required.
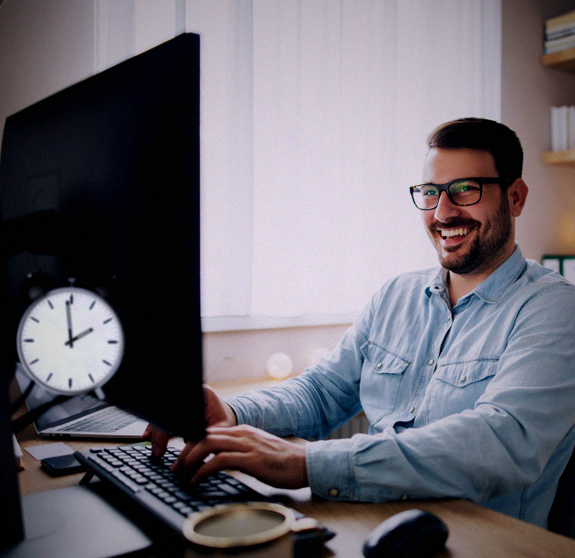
1:59
